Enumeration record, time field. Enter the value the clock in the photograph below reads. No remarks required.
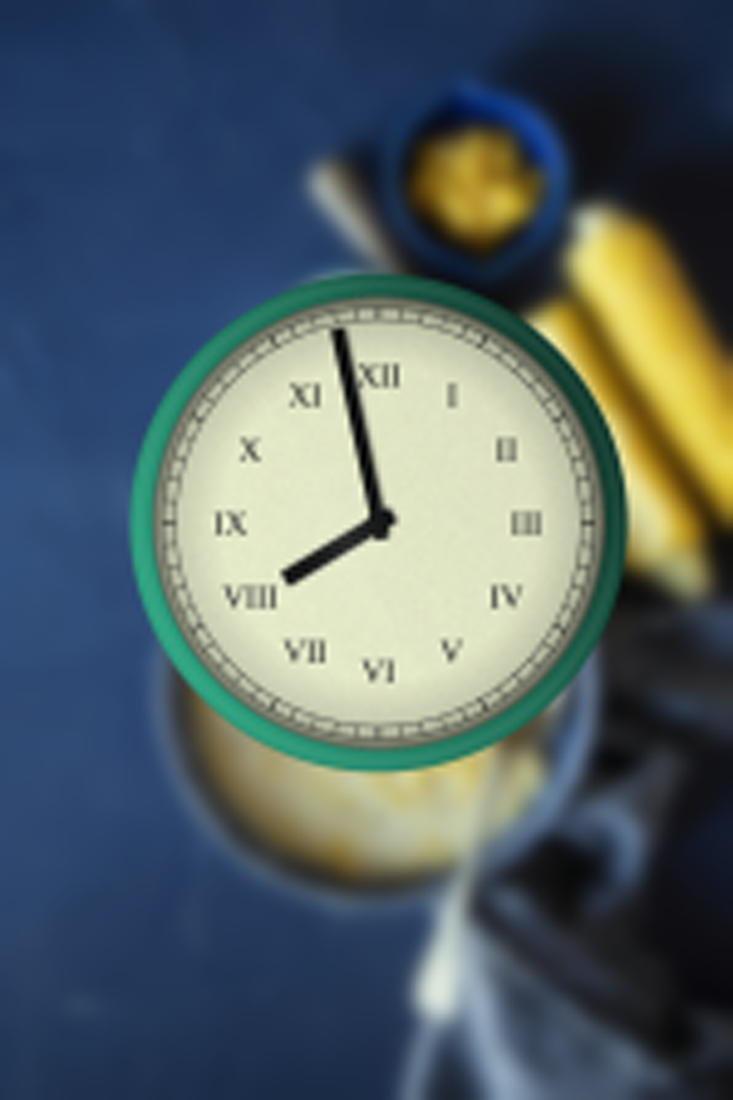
7:58
